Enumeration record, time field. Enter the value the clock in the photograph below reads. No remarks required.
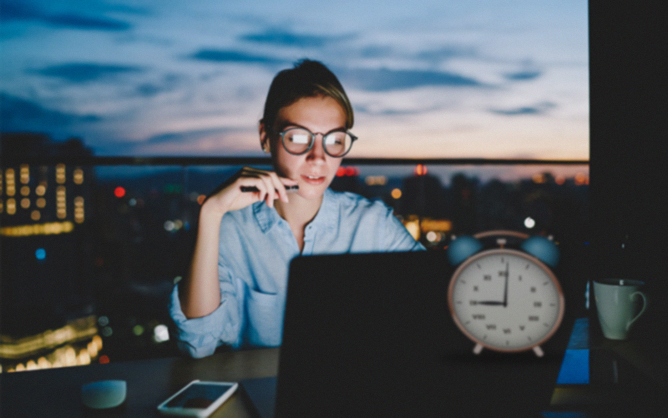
9:01
